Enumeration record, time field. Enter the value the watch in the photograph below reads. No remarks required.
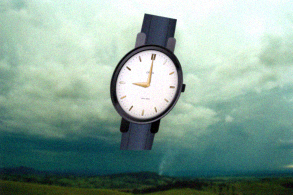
9:00
